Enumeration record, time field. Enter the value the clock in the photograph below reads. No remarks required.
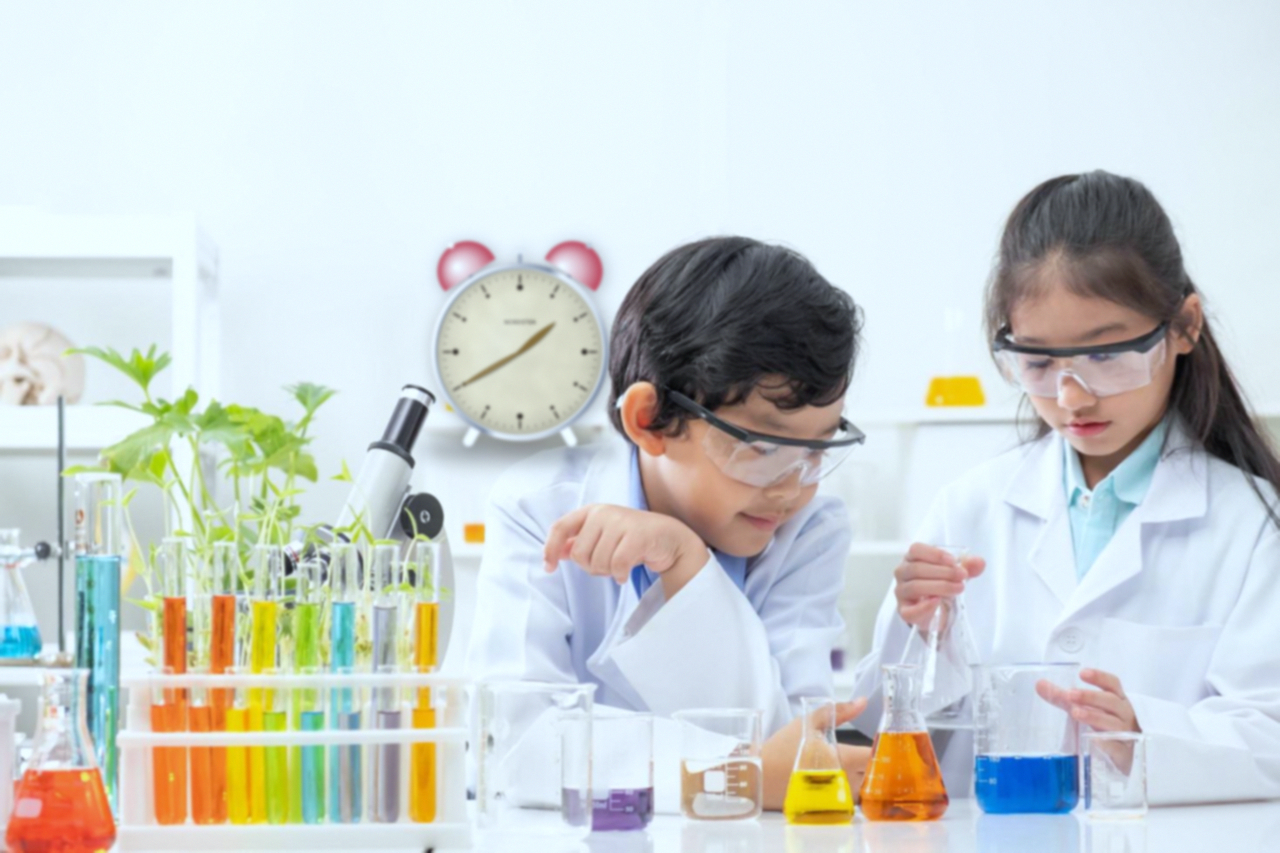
1:40
